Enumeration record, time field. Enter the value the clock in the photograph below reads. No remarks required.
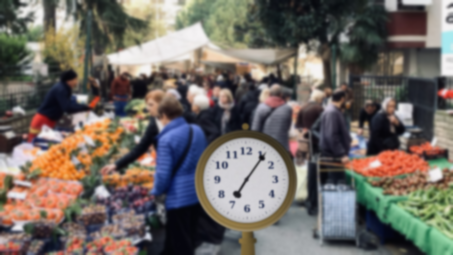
7:06
